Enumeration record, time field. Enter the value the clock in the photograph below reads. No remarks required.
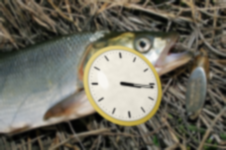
3:16
